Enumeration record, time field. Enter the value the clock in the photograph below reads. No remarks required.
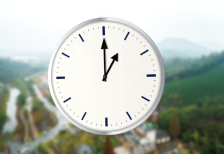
1:00
